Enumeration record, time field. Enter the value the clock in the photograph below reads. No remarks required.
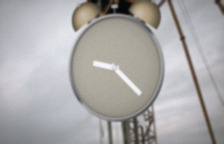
9:22
